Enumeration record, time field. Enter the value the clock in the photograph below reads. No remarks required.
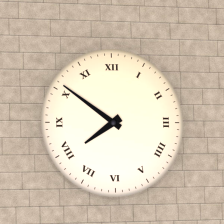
7:51
